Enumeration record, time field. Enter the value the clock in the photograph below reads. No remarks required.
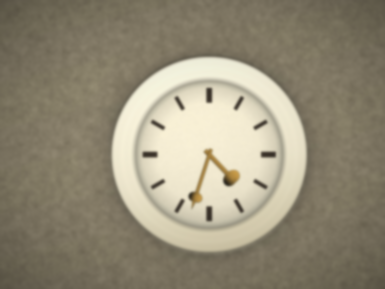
4:33
